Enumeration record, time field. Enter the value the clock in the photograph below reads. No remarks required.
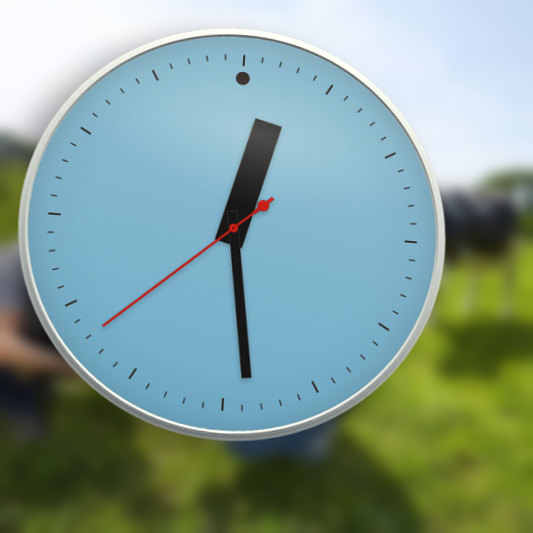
12:28:38
